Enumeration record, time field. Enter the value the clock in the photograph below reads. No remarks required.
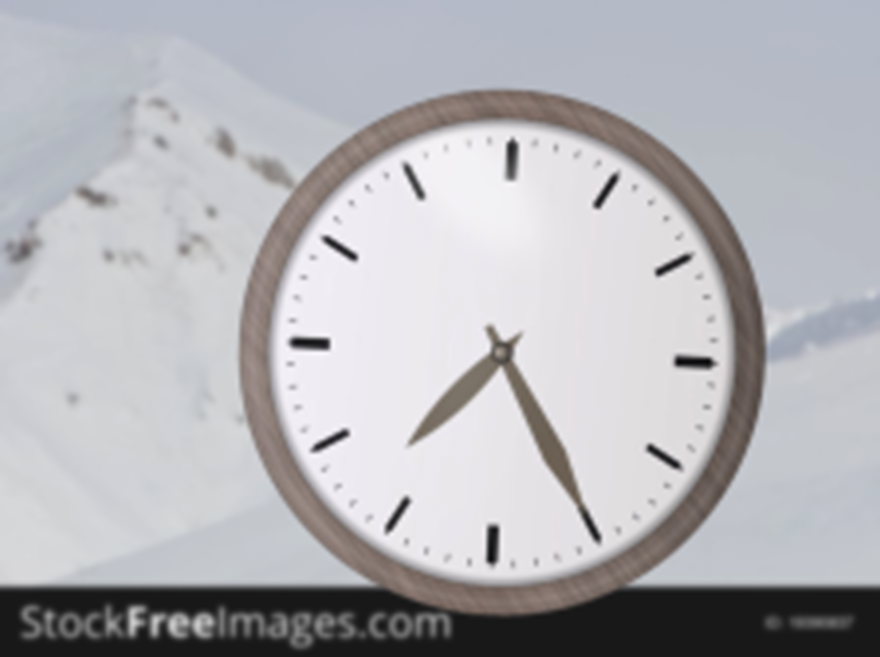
7:25
